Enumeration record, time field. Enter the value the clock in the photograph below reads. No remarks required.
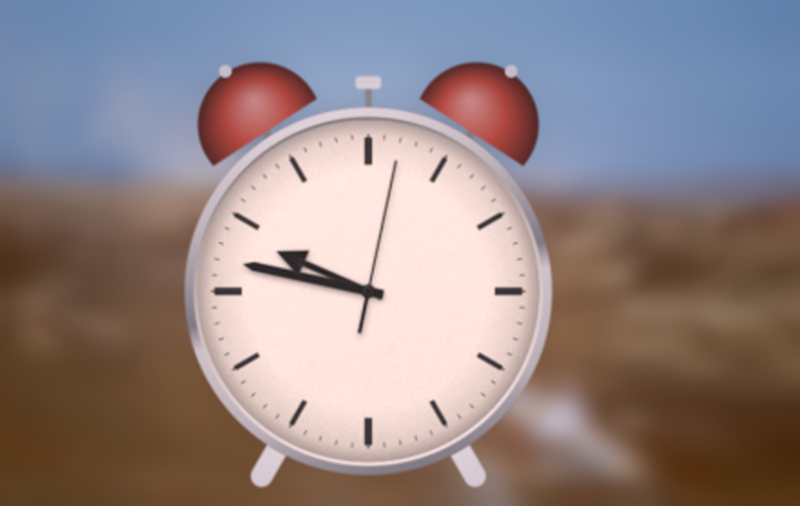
9:47:02
